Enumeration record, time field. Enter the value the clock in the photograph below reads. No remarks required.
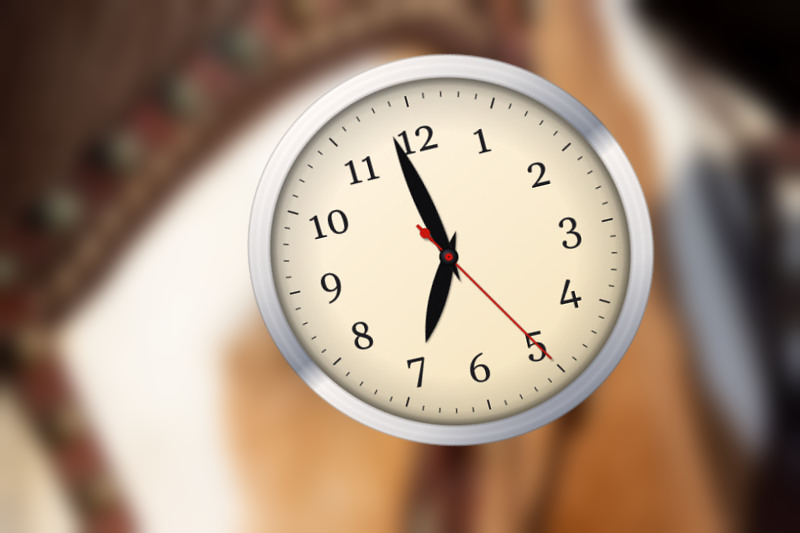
6:58:25
